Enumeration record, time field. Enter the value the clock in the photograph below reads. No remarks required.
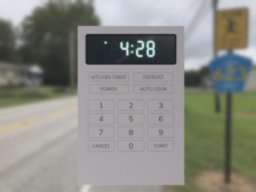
4:28
